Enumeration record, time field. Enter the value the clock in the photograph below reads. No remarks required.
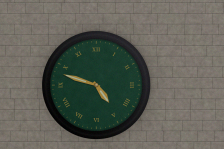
4:48
